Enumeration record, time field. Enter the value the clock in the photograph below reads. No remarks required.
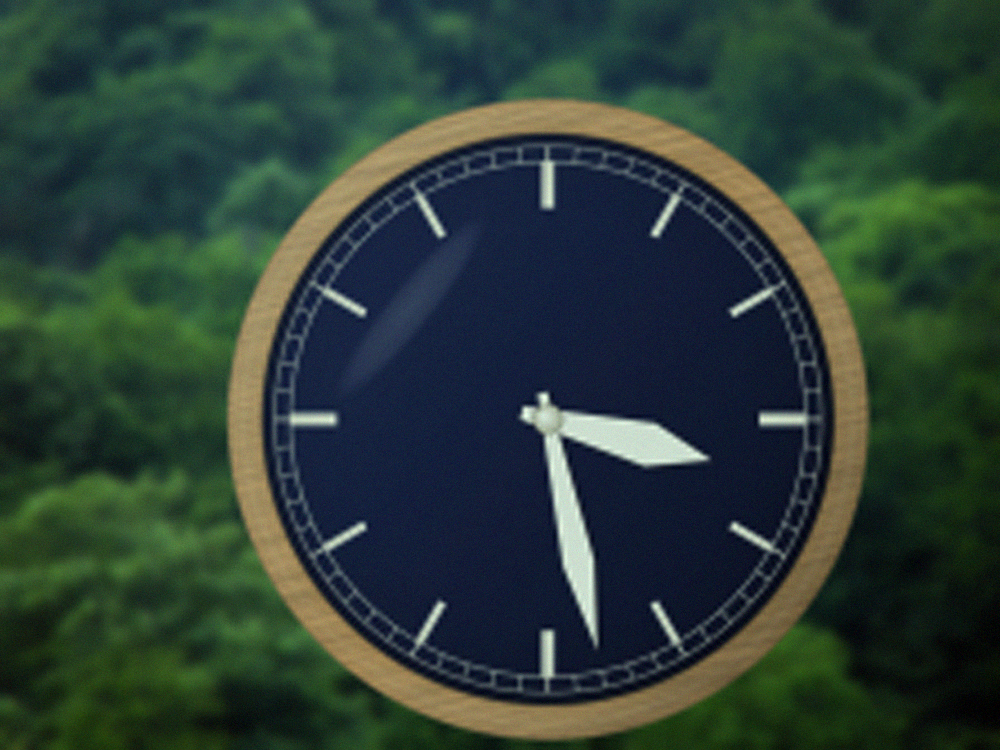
3:28
